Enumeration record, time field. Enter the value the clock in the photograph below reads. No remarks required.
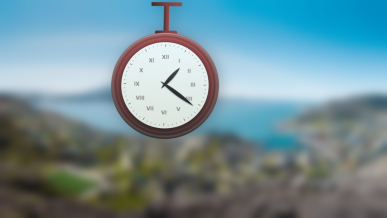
1:21
